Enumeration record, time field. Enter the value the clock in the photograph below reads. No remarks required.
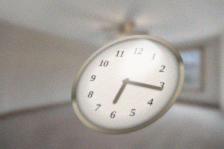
6:16
